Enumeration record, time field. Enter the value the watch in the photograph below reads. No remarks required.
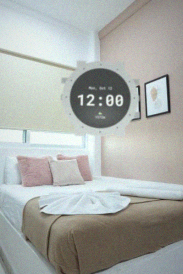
12:00
